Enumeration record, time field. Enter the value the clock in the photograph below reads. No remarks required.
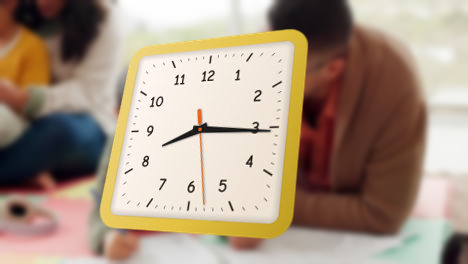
8:15:28
